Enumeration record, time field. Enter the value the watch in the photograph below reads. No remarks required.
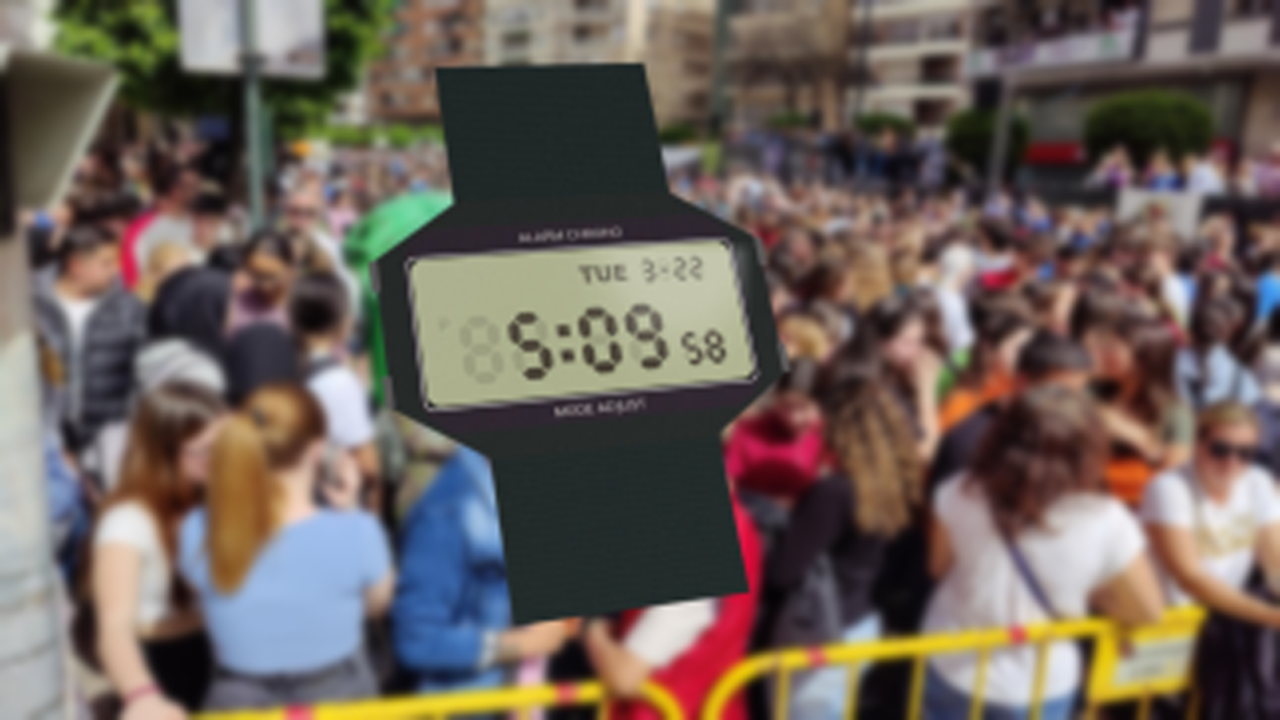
5:09:58
